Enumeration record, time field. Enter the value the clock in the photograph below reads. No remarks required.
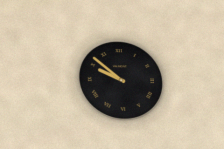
9:52
